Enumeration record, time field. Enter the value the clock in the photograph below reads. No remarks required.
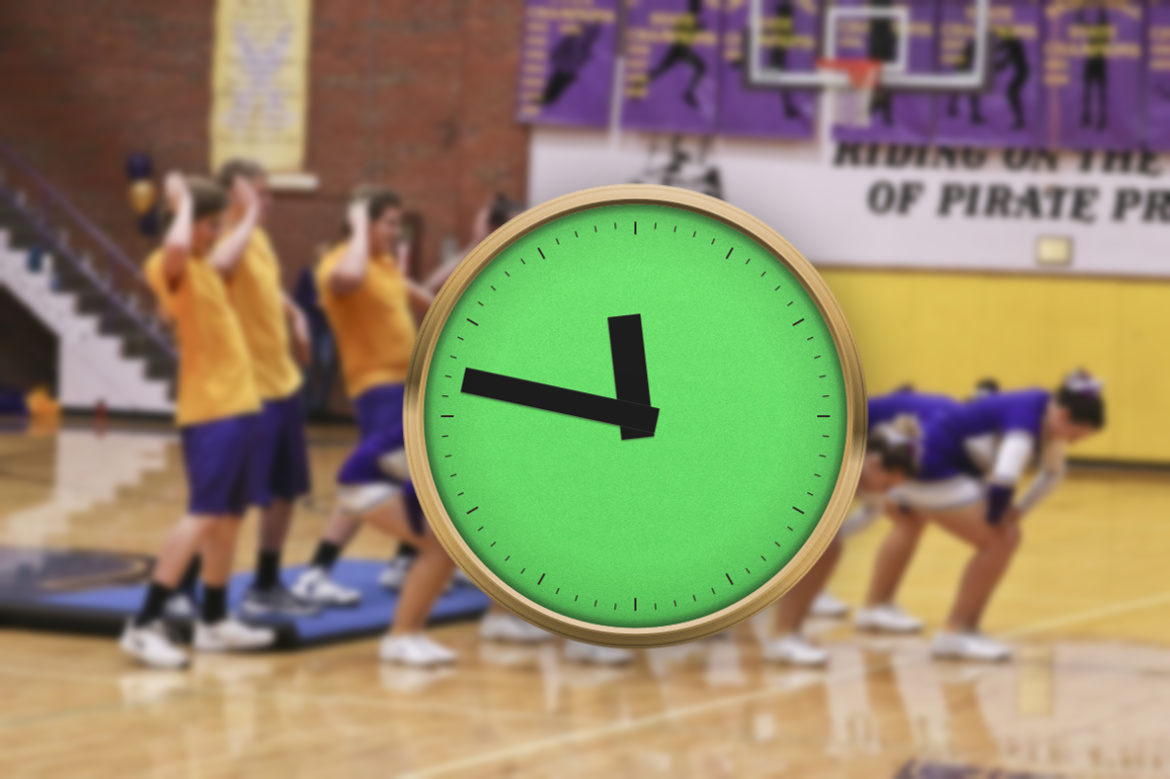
11:47
